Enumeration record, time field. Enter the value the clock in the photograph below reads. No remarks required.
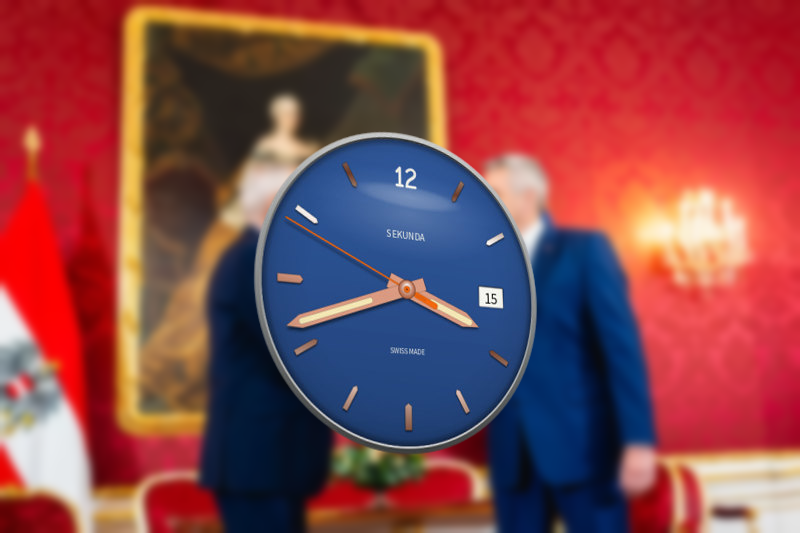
3:41:49
